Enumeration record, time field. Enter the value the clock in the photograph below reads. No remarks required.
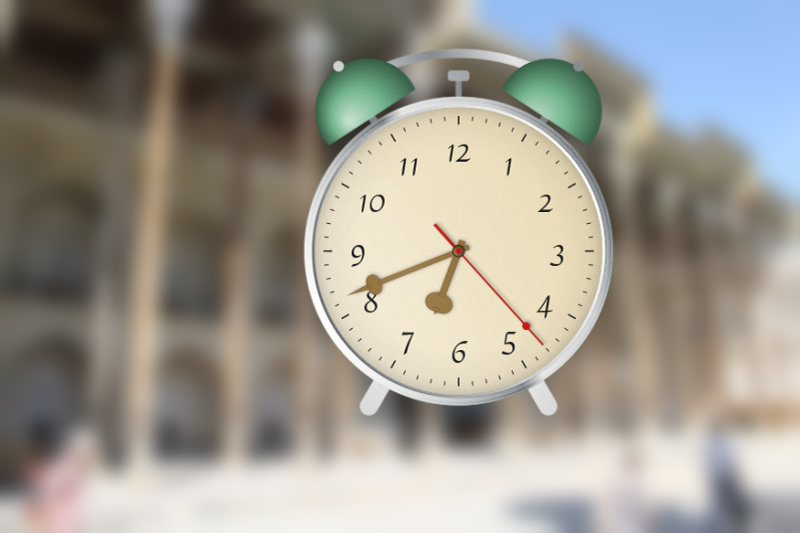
6:41:23
